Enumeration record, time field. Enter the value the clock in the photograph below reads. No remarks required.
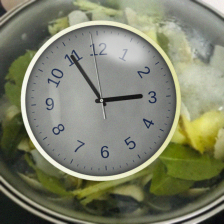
2:54:59
